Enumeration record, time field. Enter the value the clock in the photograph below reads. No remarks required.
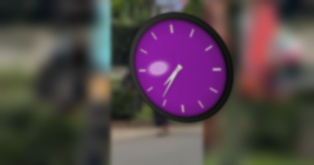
7:36
